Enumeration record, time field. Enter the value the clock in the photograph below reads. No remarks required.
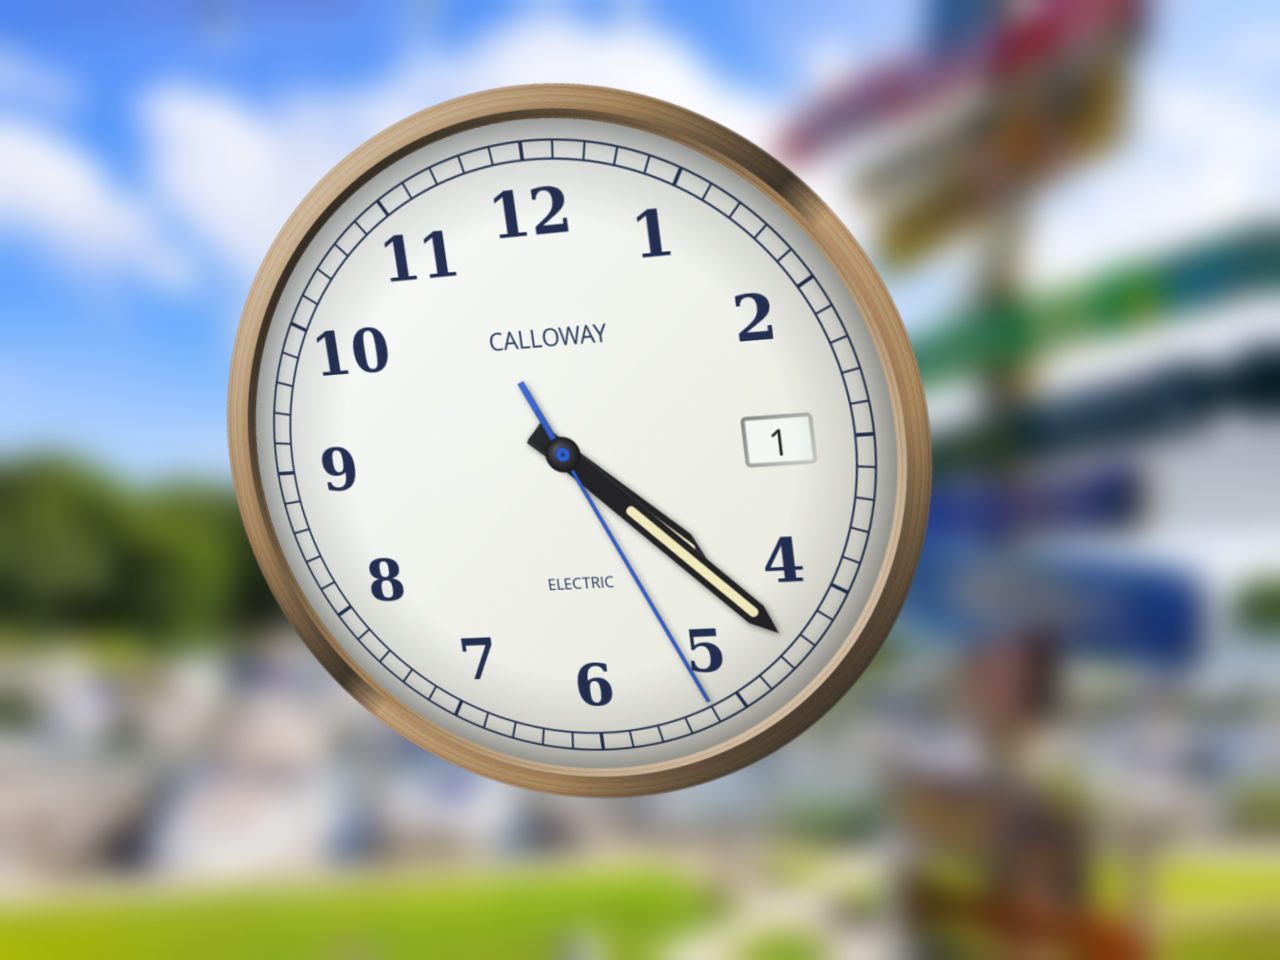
4:22:26
